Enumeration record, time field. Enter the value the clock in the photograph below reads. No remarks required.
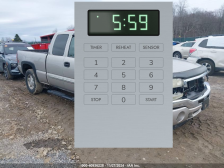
5:59
